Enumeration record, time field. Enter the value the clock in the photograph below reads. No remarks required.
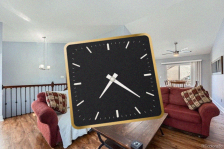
7:22
